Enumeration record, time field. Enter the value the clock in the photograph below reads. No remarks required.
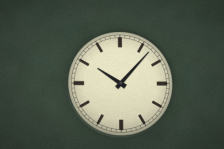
10:07
